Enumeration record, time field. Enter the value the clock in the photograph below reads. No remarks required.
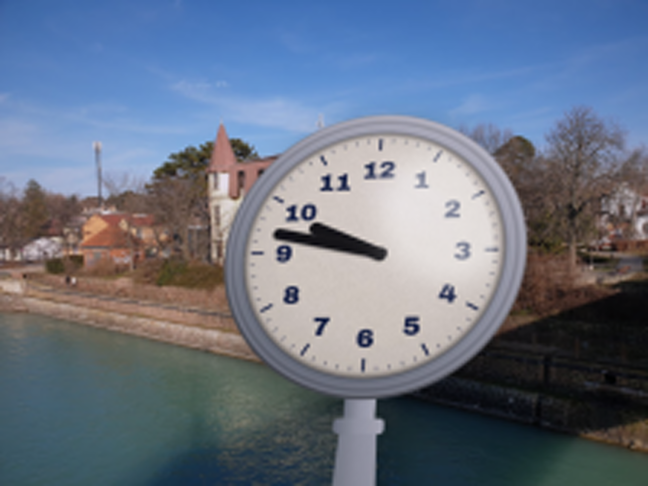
9:47
